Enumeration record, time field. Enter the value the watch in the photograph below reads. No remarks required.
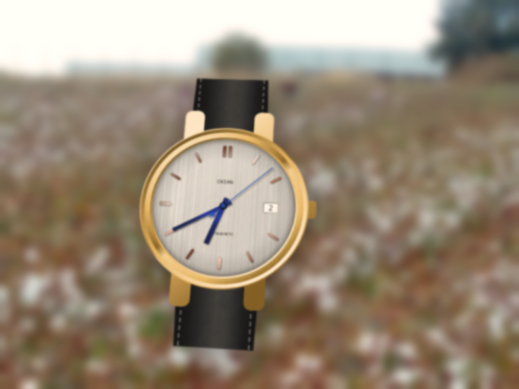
6:40:08
